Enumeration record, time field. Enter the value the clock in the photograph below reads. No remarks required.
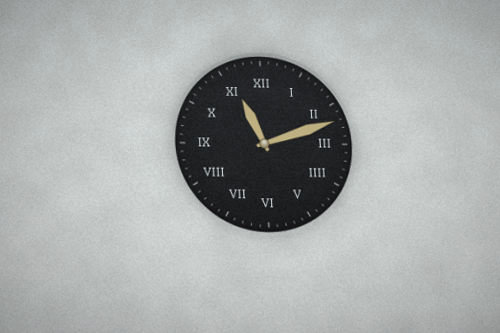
11:12
